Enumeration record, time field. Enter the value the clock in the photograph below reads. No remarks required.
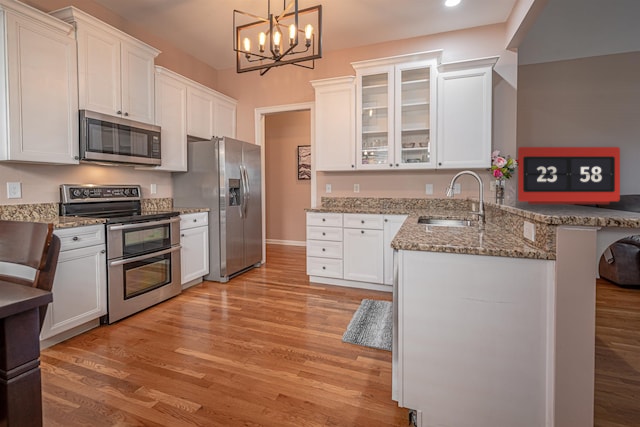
23:58
